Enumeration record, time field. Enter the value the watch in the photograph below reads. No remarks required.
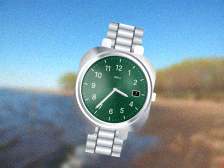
3:36
